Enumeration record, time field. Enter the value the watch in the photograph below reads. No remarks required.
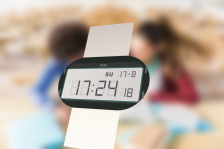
17:24:18
